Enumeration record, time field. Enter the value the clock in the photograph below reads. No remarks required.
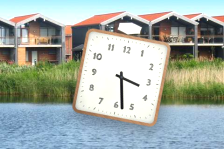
3:28
